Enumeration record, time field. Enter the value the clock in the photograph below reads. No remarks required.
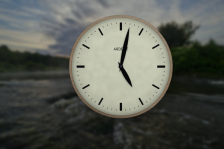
5:02
